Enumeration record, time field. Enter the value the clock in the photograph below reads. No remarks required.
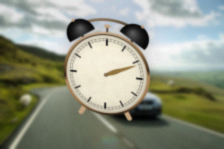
2:11
